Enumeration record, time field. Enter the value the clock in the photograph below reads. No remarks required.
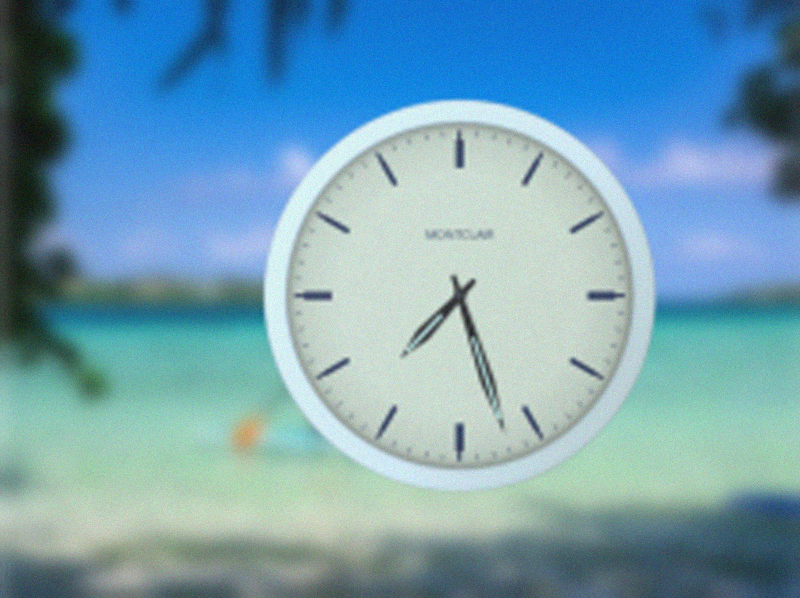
7:27
